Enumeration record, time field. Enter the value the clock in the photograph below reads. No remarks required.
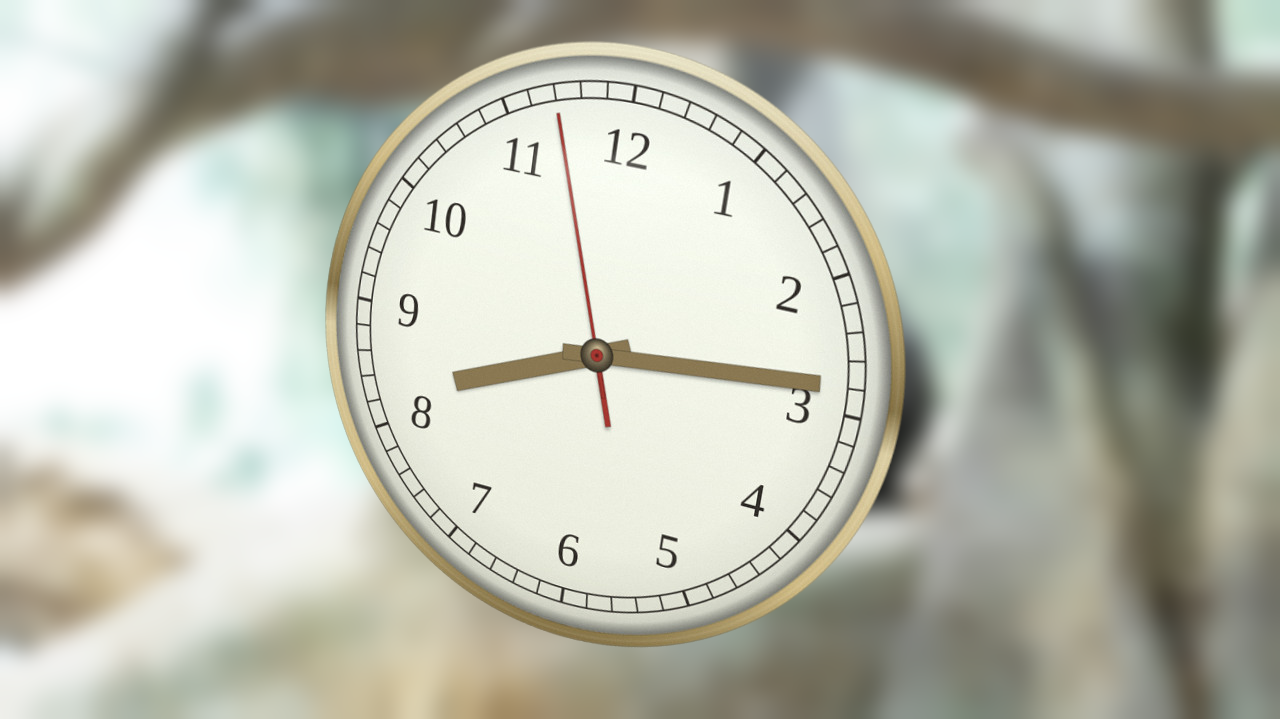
8:13:57
